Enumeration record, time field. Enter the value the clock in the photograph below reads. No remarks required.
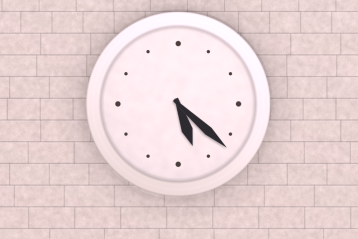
5:22
